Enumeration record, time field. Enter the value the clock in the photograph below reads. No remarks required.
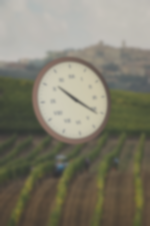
10:21
